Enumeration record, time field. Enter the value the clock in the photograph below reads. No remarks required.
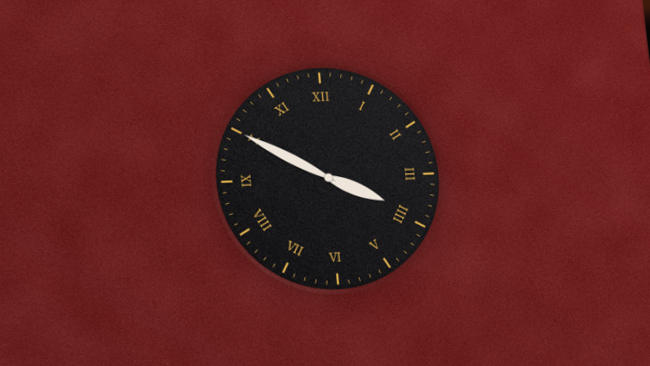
3:50
